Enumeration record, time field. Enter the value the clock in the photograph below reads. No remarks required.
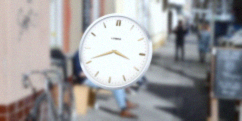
3:41
